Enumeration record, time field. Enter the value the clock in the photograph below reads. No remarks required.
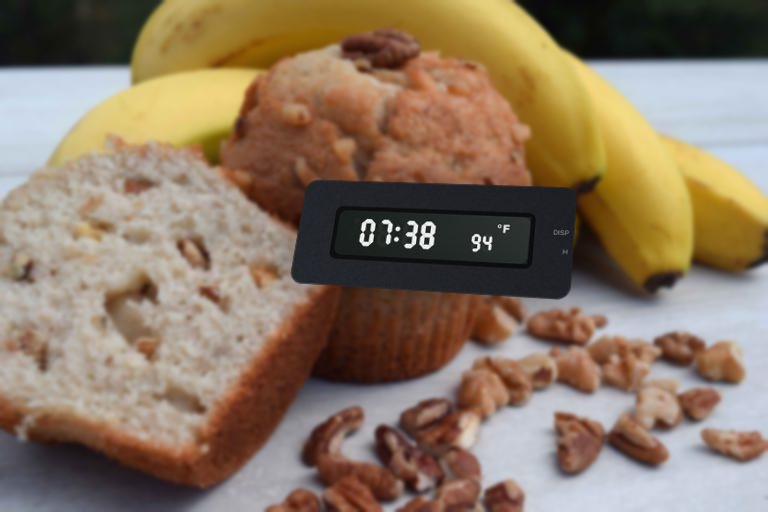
7:38
